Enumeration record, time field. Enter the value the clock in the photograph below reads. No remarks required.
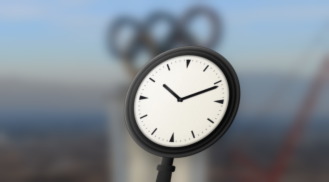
10:11
